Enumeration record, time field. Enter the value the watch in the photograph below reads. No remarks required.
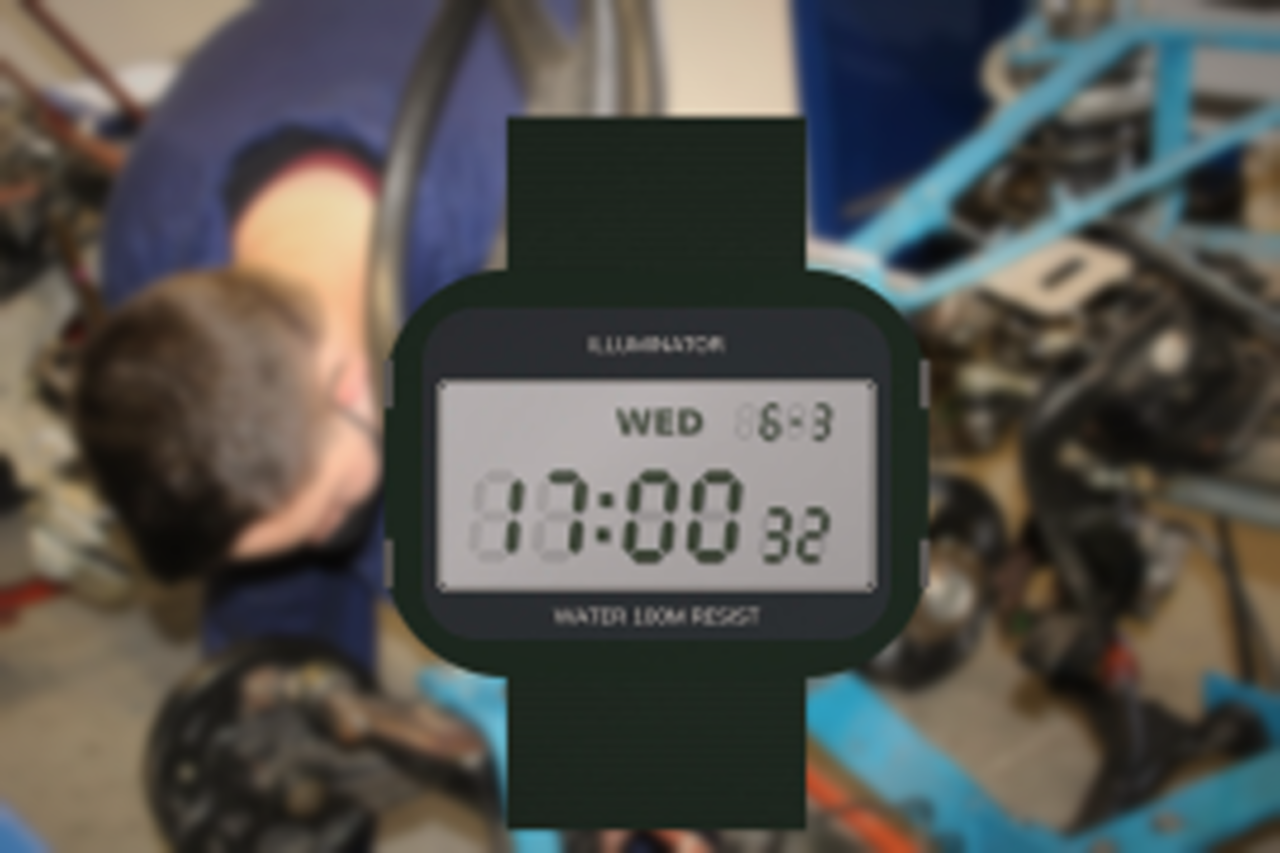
17:00:32
